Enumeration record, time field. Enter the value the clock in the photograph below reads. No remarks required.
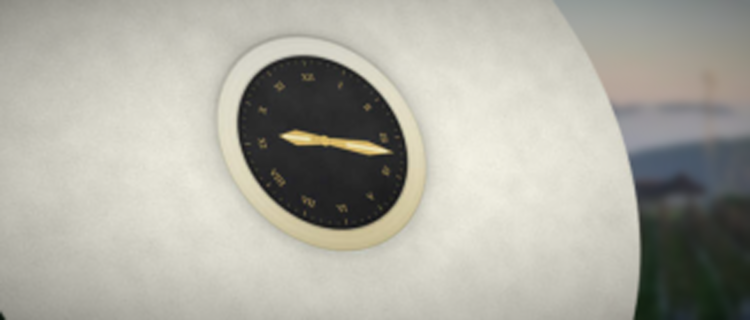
9:17
